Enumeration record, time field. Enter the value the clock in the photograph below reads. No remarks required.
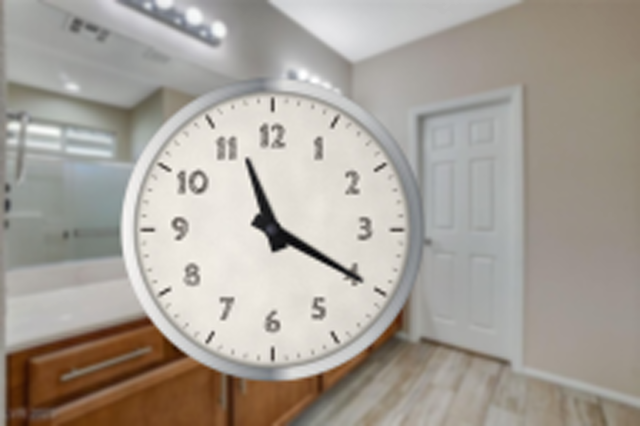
11:20
